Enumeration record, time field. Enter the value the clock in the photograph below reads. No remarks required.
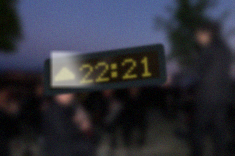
22:21
